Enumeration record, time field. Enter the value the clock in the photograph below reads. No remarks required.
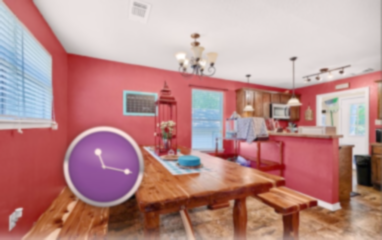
11:17
